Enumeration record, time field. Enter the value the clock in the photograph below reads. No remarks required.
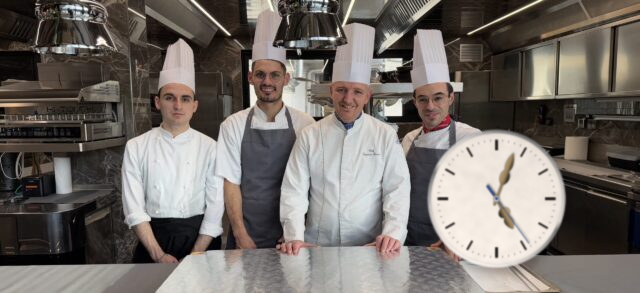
5:03:24
